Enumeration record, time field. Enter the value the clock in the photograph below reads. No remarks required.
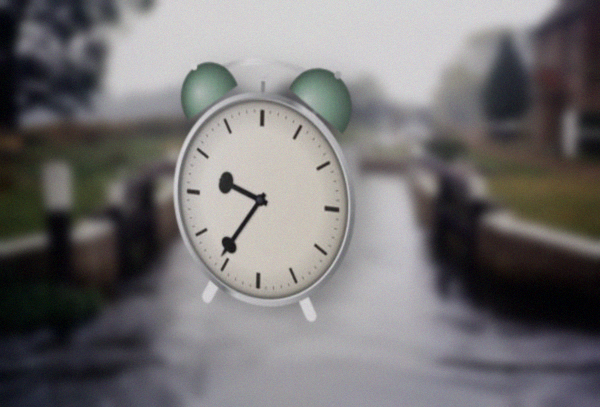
9:36
